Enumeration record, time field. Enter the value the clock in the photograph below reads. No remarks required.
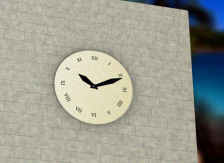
10:11
